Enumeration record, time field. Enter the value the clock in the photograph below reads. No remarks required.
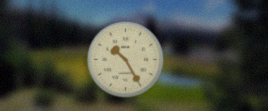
10:25
